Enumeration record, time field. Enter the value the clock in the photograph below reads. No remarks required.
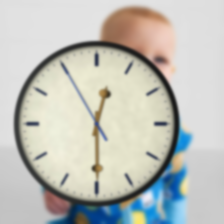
12:29:55
